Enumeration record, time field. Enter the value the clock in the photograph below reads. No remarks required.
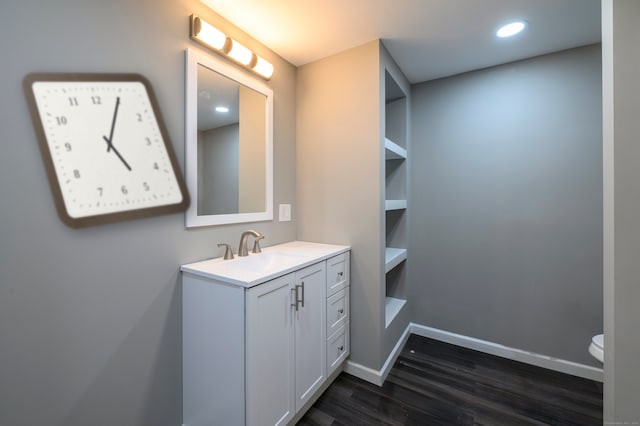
5:05
